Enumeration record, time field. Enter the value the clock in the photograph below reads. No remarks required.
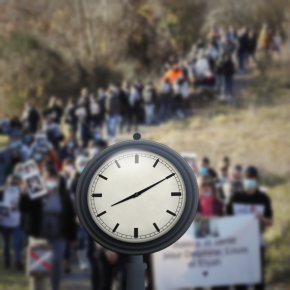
8:10
